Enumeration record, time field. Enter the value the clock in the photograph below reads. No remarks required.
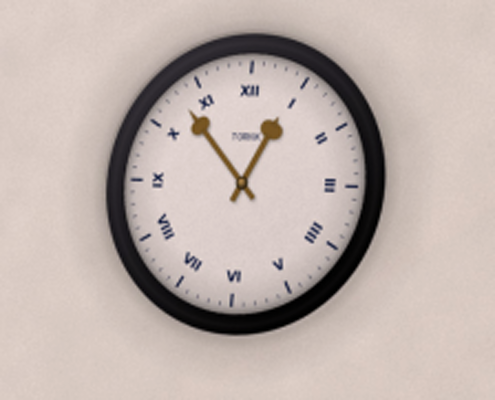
12:53
